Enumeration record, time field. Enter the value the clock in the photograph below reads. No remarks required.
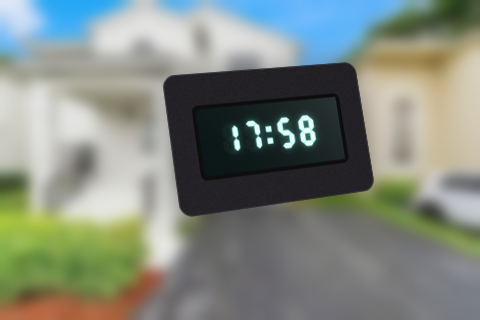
17:58
